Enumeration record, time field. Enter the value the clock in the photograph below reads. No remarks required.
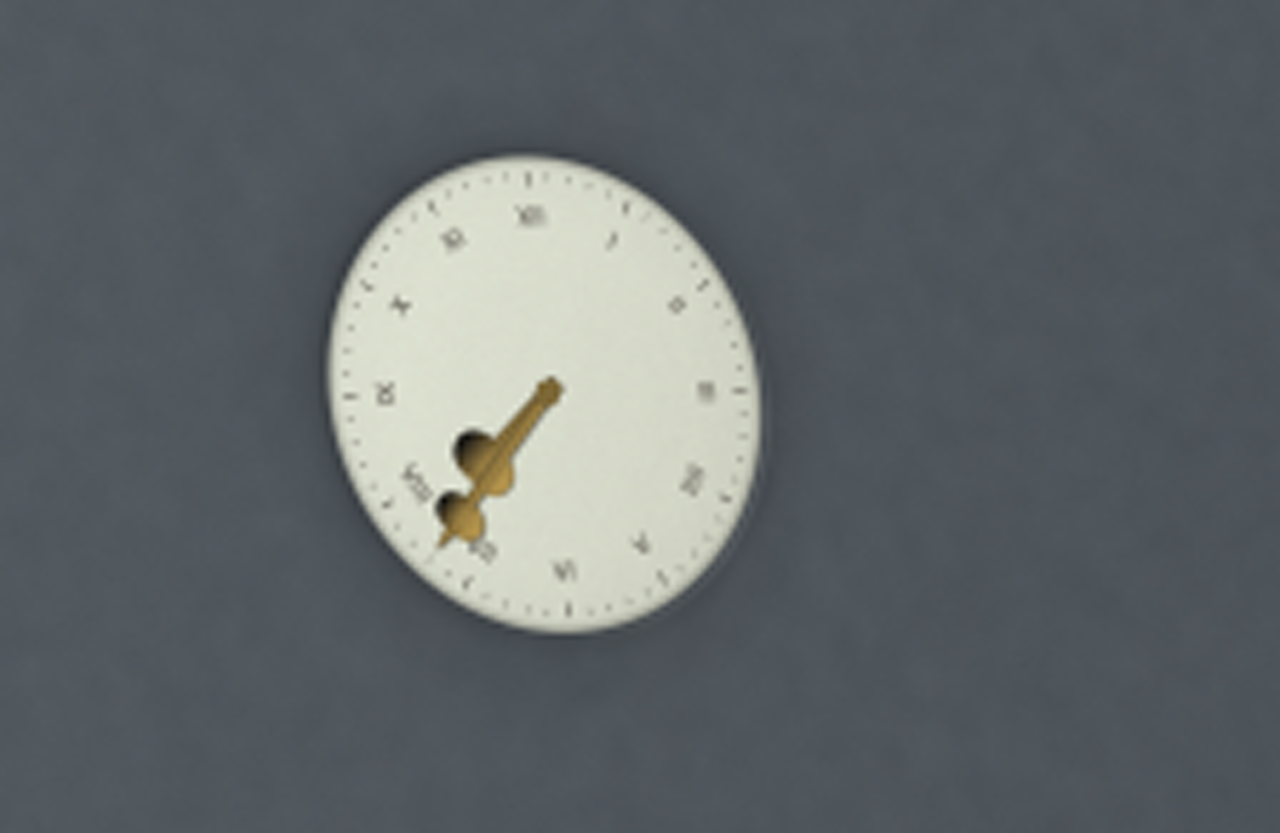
7:37
